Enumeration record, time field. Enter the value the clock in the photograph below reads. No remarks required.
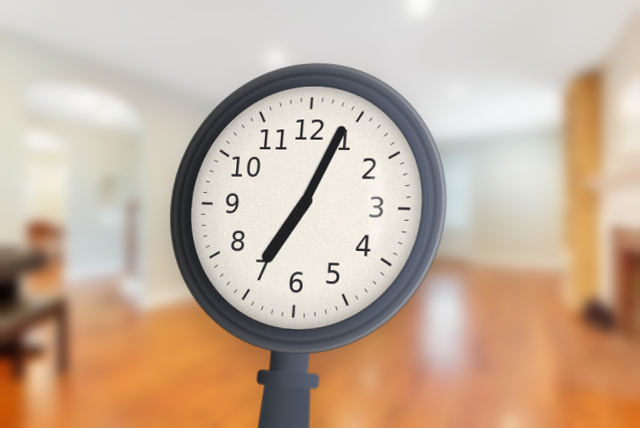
7:04
